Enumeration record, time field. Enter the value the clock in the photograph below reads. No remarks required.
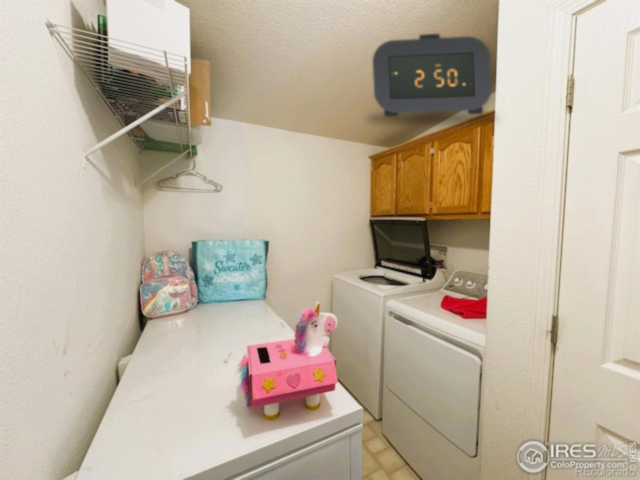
2:50
